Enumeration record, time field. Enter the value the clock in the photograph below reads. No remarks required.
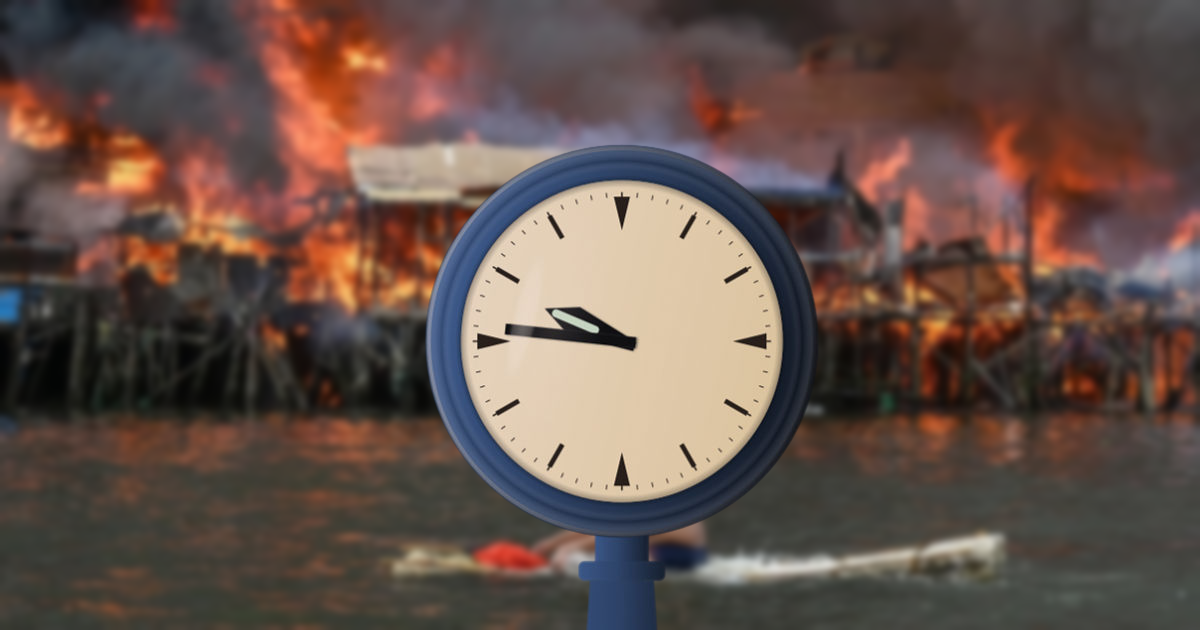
9:46
